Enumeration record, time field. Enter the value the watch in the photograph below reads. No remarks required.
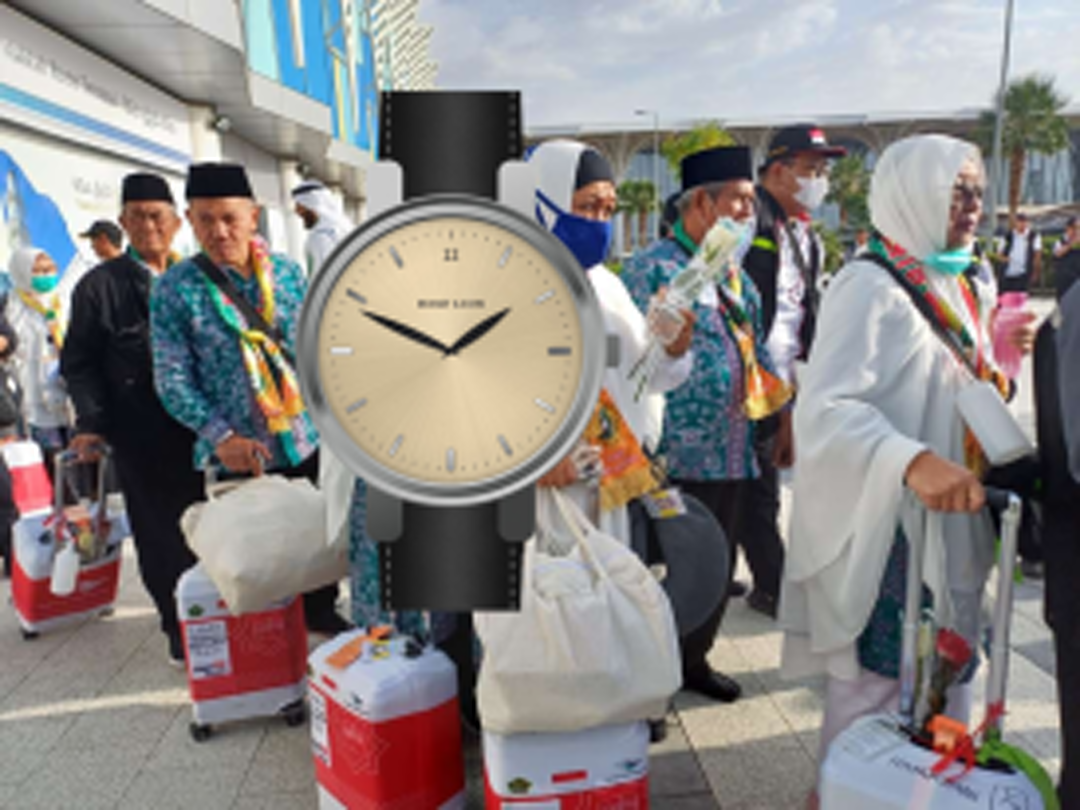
1:49
